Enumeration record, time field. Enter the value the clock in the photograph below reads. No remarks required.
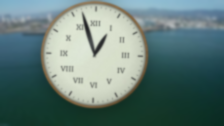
12:57
